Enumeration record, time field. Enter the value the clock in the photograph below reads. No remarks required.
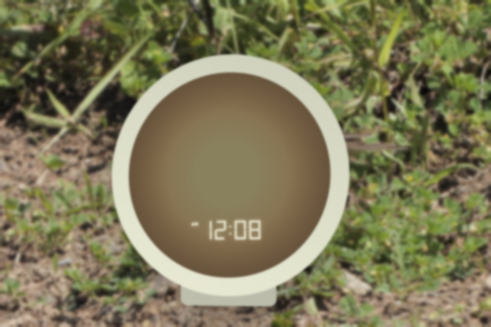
12:08
